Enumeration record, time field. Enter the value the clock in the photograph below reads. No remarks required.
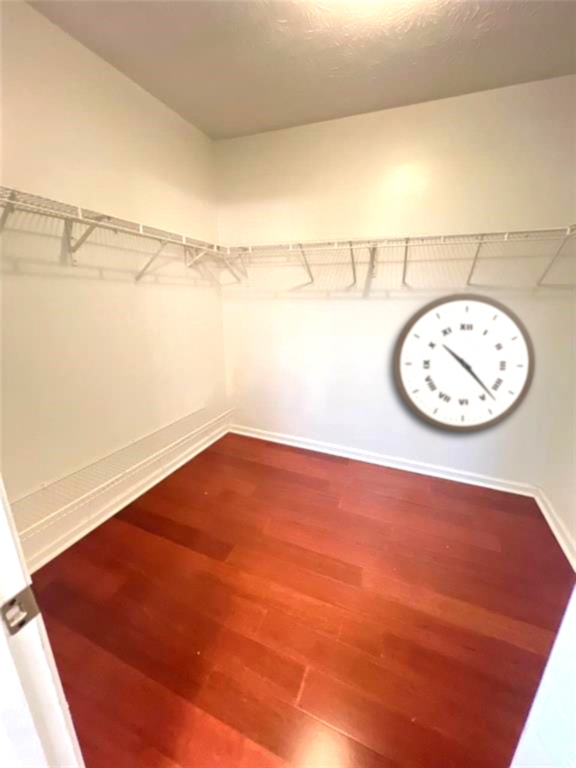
10:23
